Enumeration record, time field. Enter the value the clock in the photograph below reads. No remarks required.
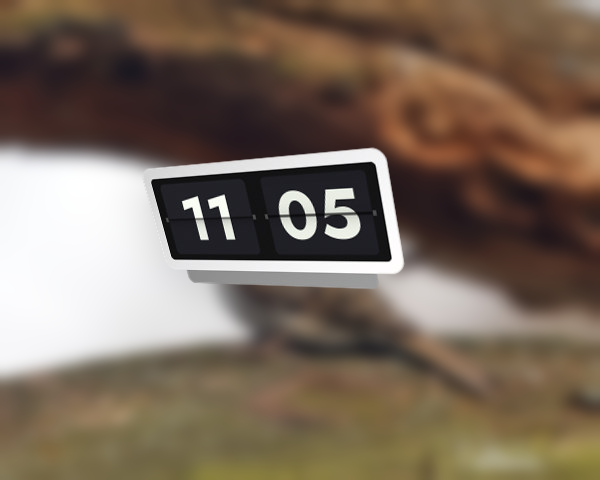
11:05
